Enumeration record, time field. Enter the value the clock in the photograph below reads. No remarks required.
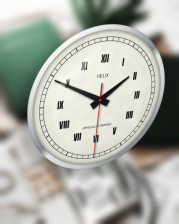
1:49:30
